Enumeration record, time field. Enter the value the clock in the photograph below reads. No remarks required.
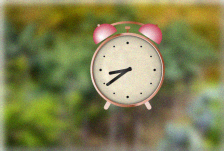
8:39
